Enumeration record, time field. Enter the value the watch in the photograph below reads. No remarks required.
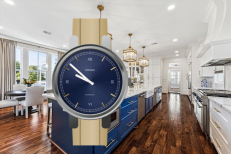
9:52
